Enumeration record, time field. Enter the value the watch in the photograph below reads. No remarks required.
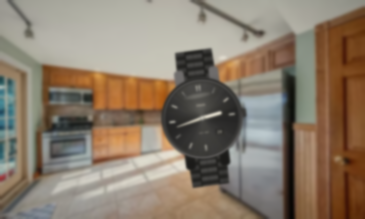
2:43
